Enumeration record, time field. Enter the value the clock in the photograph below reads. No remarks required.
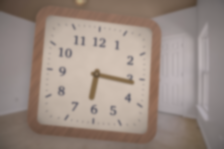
6:16
